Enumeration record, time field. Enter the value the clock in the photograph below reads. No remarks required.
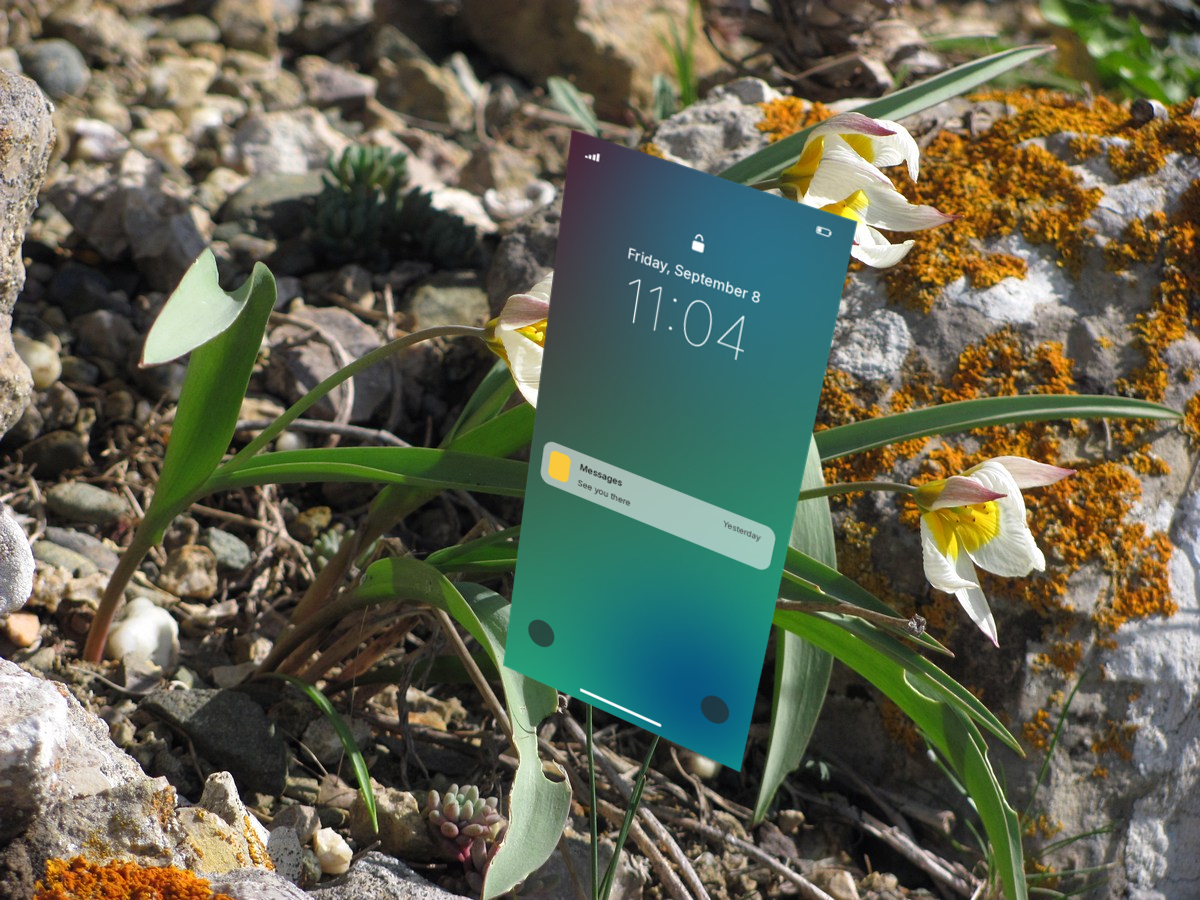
11:04
